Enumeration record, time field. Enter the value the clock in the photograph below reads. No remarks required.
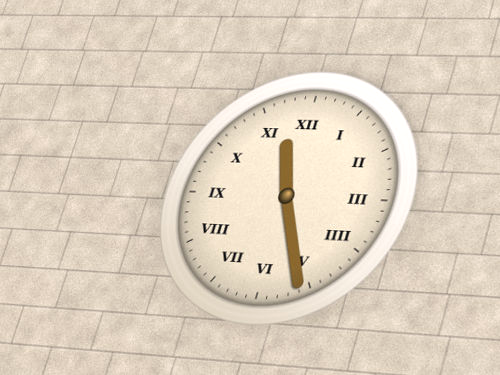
11:26
